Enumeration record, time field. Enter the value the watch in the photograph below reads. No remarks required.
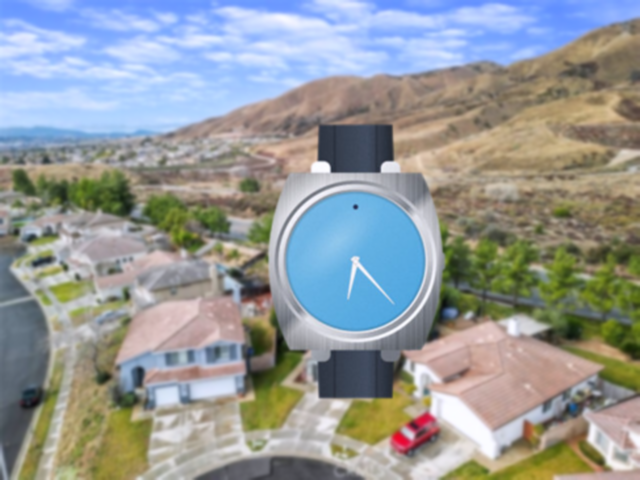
6:23
